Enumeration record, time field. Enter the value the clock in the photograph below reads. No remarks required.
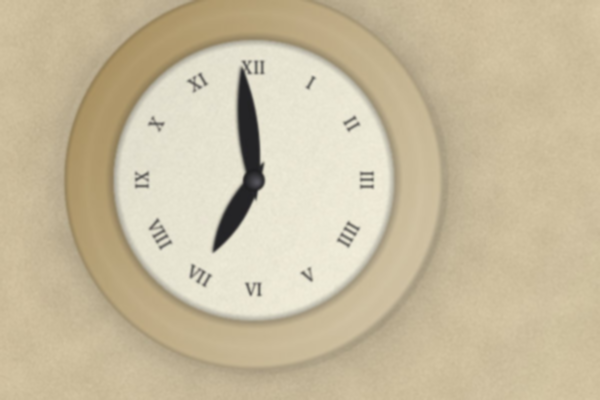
6:59
